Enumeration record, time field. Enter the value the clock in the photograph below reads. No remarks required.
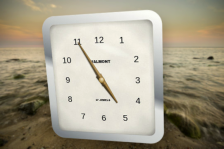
4:55
